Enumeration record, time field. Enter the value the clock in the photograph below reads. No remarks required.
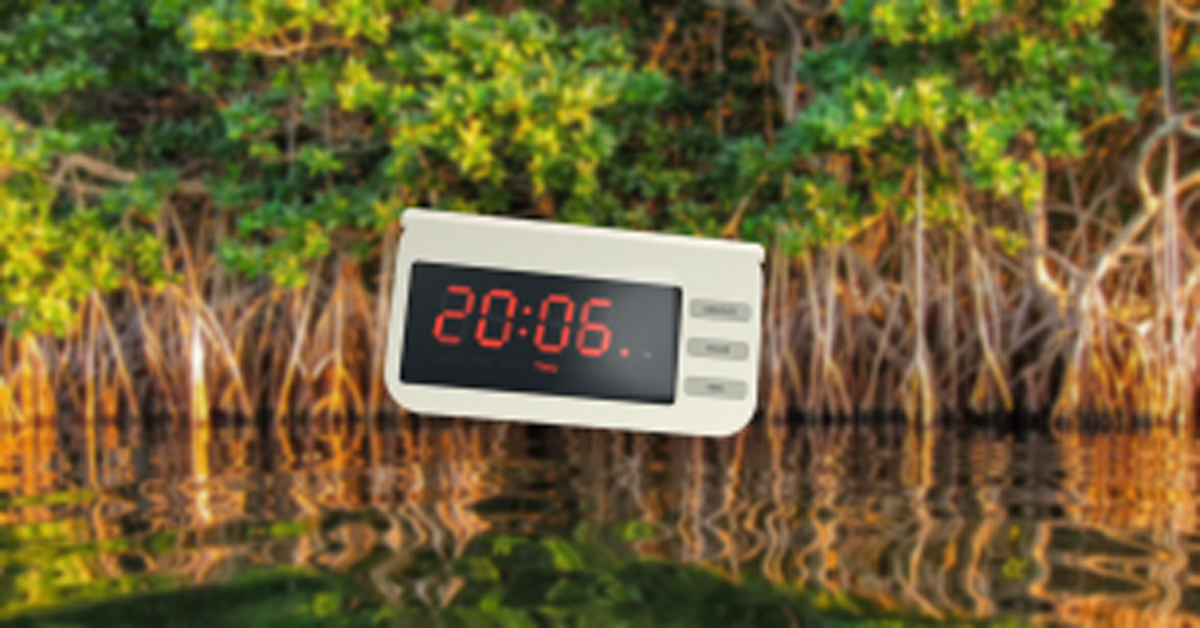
20:06
